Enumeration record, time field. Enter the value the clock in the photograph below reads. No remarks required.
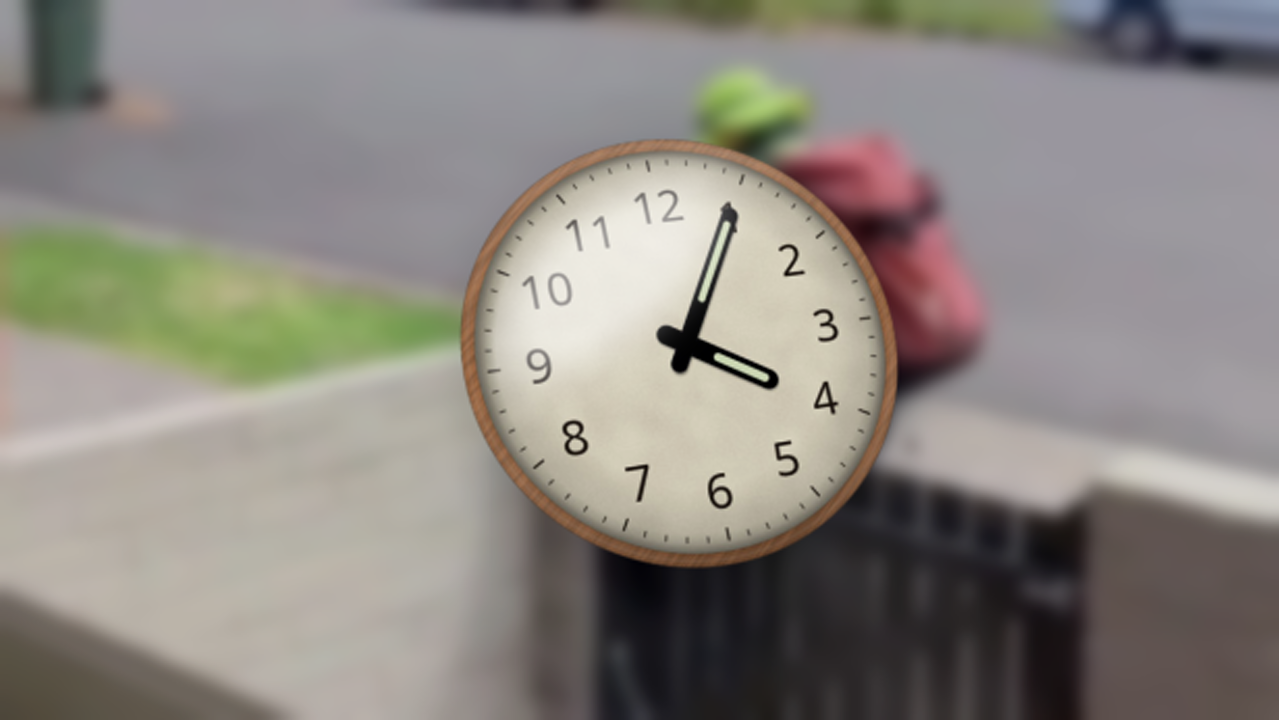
4:05
